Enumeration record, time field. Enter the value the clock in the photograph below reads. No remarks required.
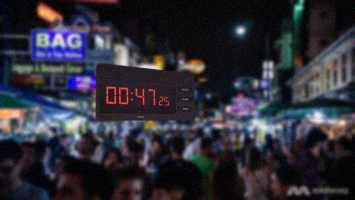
0:47:25
